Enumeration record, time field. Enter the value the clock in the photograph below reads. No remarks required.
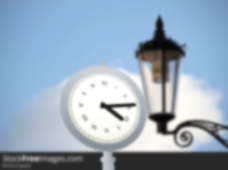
4:14
